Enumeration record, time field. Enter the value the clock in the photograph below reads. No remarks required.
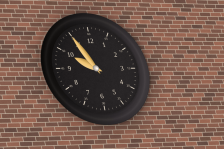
9:55
